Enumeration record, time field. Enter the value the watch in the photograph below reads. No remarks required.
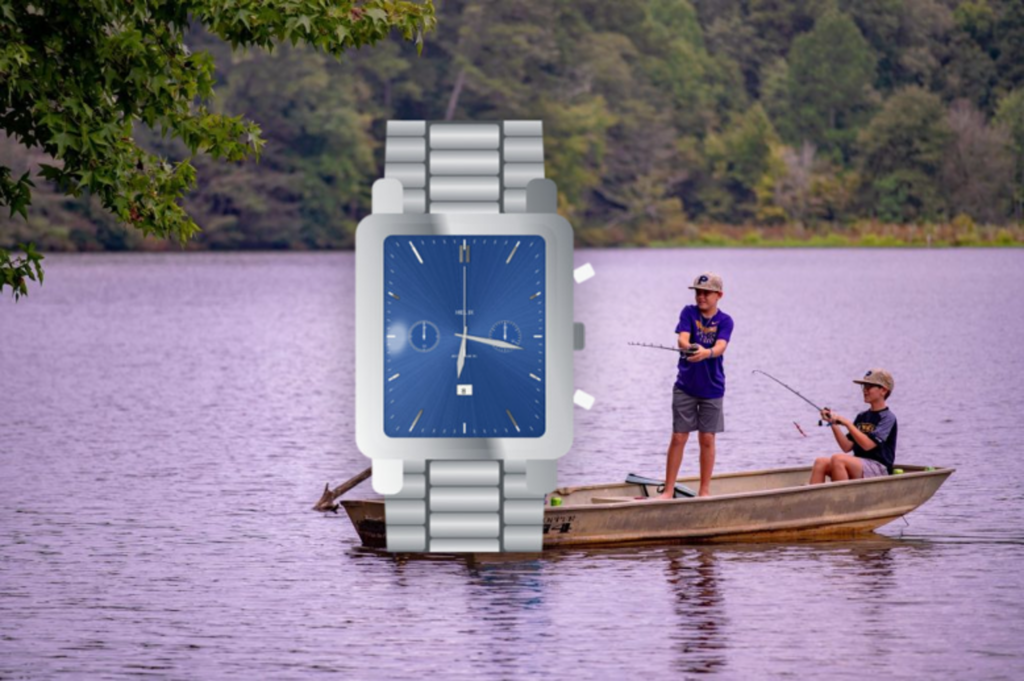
6:17
